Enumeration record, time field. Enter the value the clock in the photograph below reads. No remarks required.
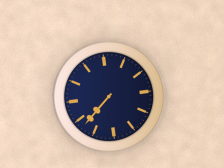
7:38
